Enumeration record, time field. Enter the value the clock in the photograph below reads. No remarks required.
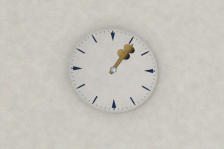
1:06
